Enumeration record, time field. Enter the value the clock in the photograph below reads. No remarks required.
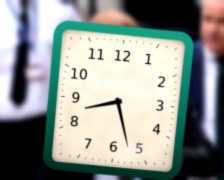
8:27
